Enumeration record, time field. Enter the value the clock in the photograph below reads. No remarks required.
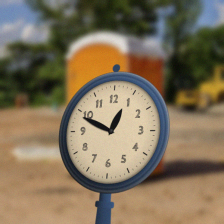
12:49
